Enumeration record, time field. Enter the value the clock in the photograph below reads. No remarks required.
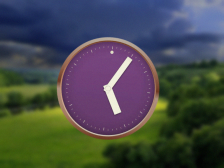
5:05
